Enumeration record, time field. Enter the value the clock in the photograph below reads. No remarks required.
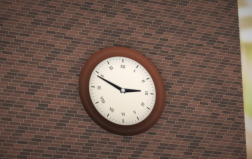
2:49
